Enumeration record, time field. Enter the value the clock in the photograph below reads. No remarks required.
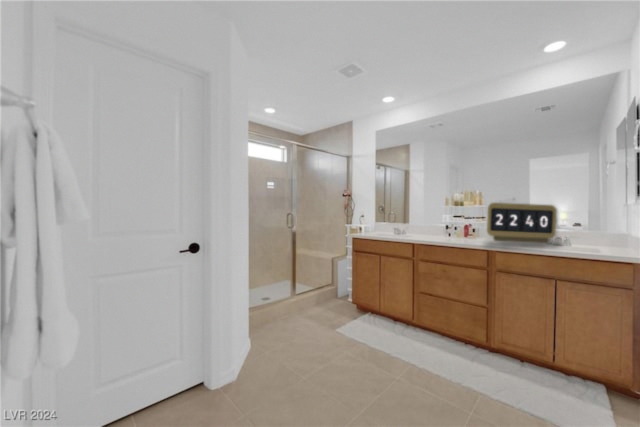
22:40
